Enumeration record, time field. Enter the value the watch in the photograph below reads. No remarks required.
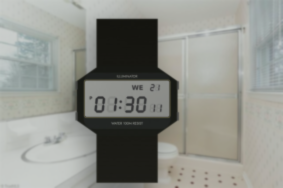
1:30:11
